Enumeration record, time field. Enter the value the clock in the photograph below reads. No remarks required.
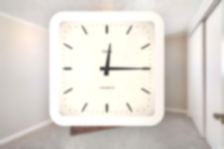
12:15
